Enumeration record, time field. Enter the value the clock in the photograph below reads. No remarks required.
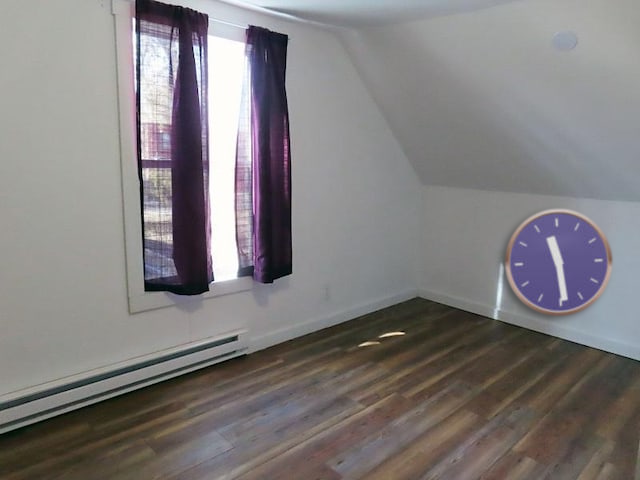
11:29
